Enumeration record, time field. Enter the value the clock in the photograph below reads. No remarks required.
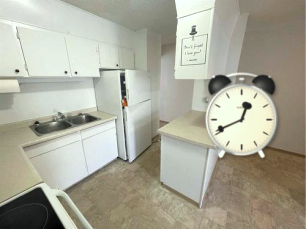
12:41
